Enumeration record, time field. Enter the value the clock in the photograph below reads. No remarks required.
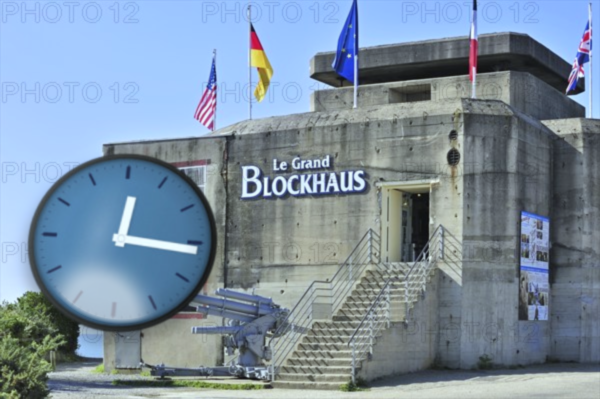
12:16
